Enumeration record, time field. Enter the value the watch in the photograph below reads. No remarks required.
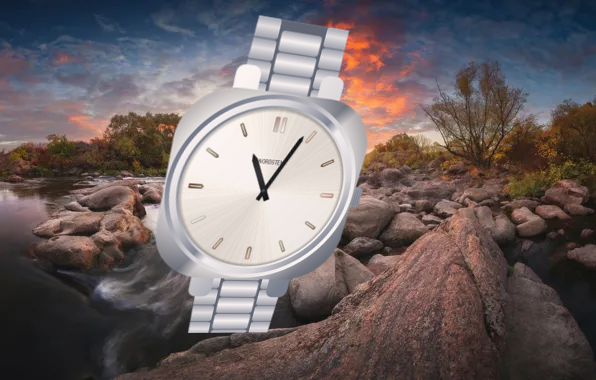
11:04
